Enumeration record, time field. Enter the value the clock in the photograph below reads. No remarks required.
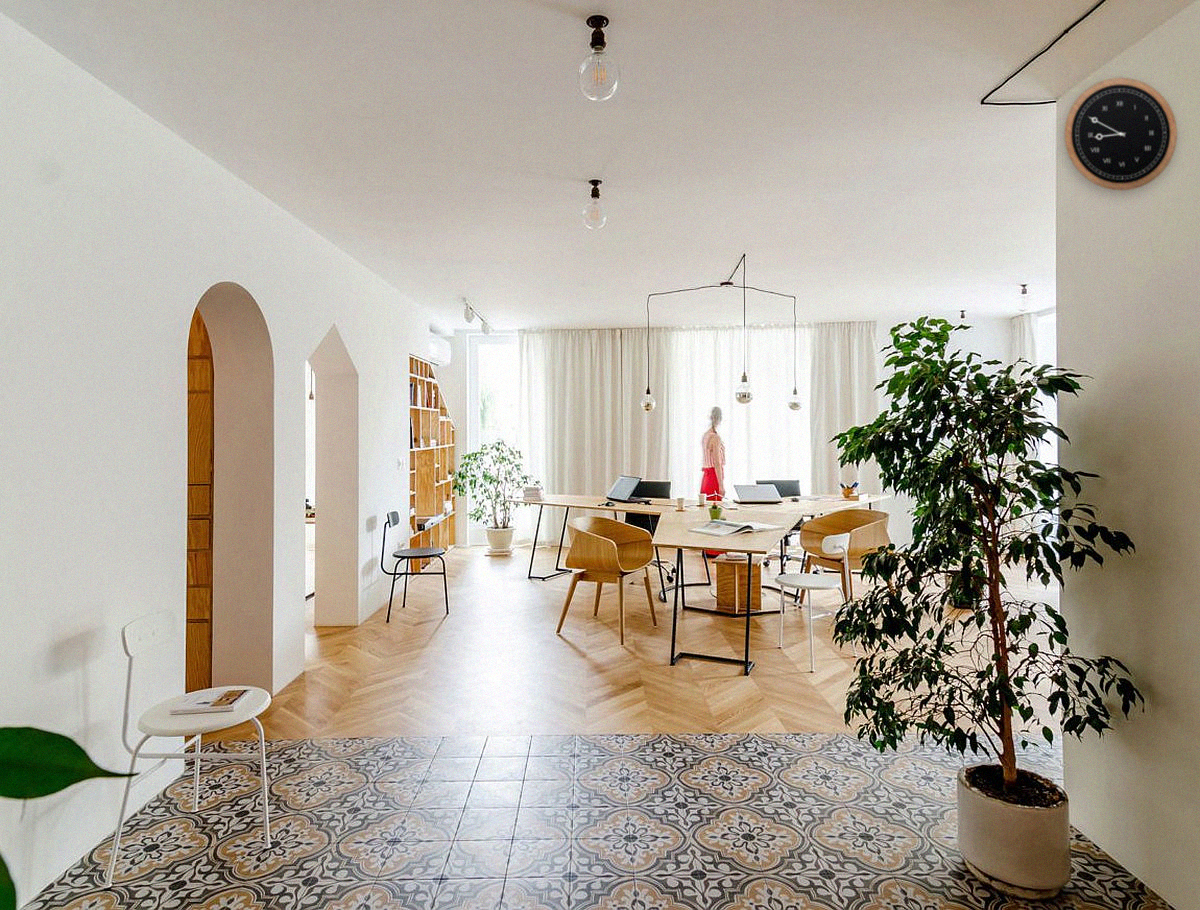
8:50
